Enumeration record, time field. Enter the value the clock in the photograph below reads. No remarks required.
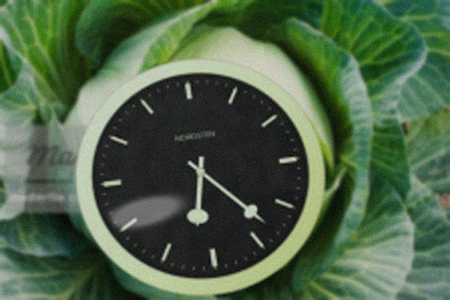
6:23
